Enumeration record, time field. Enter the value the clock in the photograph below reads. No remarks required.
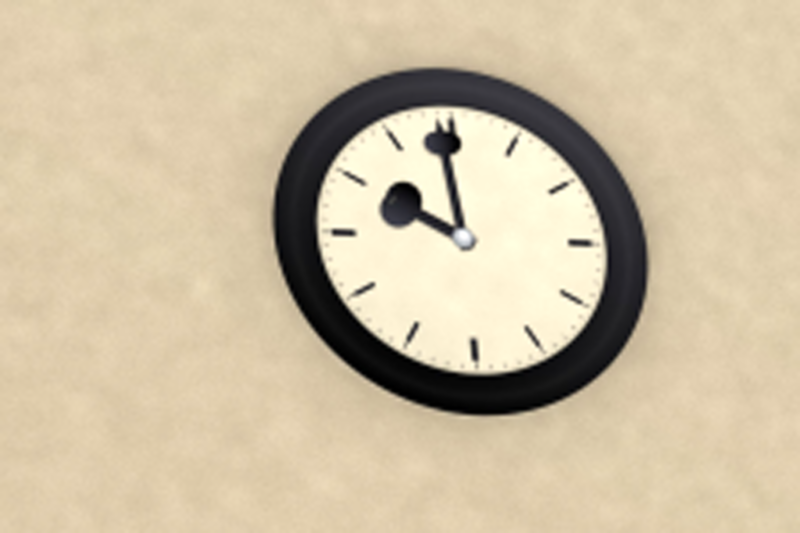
9:59
